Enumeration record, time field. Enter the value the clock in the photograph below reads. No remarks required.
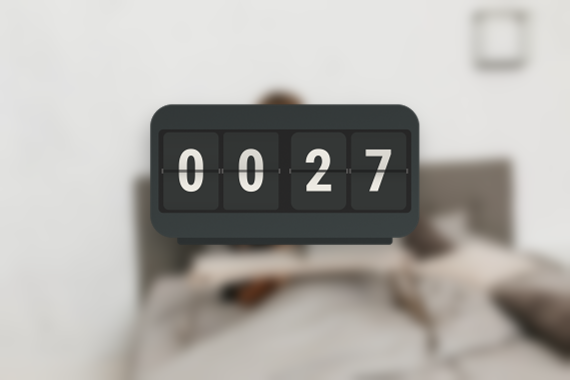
0:27
